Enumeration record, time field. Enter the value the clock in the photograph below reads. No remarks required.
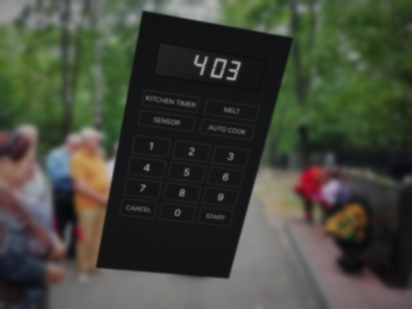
4:03
